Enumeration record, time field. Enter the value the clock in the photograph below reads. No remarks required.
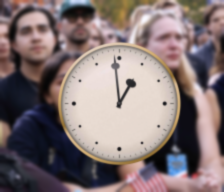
12:59
